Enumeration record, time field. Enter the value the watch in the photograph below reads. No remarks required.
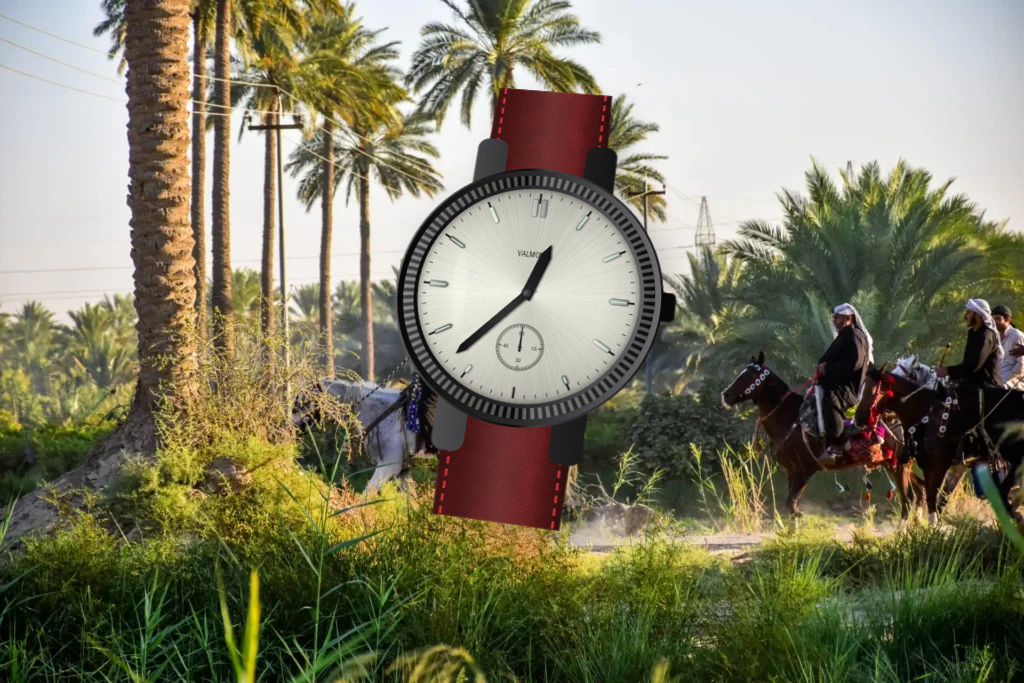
12:37
